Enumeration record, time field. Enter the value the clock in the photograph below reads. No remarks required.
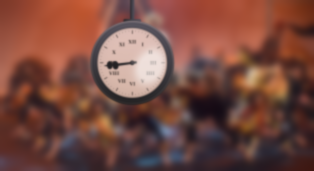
8:44
